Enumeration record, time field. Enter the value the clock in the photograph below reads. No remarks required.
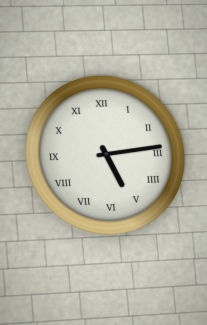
5:14
